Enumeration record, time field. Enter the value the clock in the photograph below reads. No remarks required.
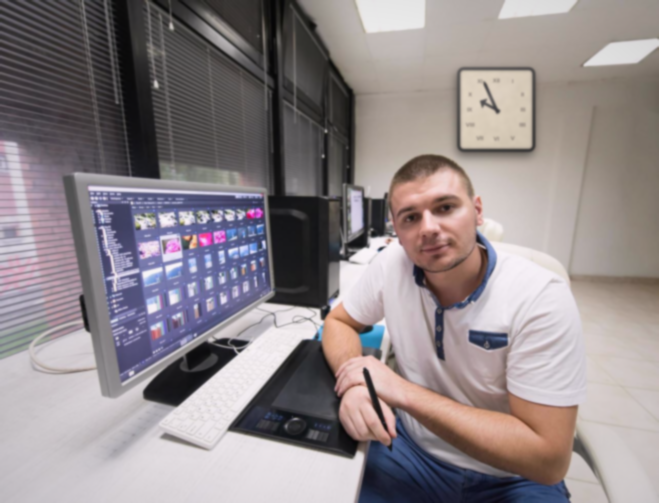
9:56
